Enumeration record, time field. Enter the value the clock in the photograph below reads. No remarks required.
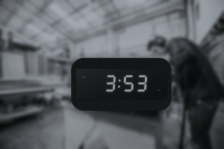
3:53
